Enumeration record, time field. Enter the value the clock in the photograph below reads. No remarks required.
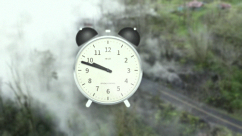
9:48
